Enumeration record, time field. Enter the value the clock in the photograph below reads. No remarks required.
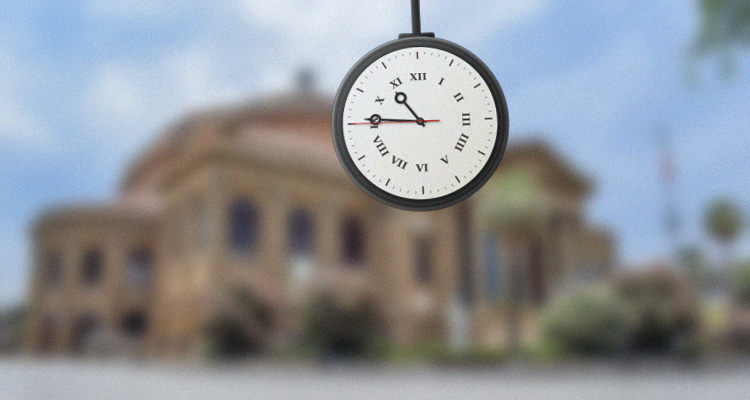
10:45:45
